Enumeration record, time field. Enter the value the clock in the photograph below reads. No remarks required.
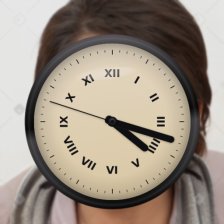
4:17:48
